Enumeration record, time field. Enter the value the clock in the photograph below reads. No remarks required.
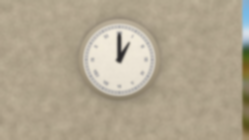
1:00
